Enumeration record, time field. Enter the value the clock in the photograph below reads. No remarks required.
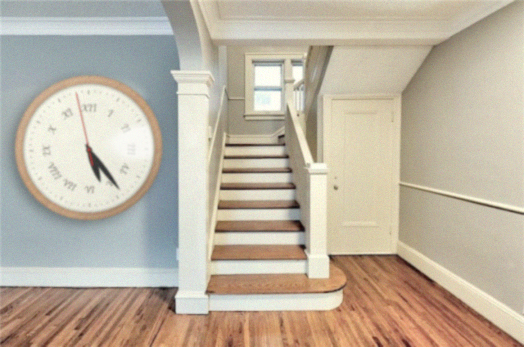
5:23:58
